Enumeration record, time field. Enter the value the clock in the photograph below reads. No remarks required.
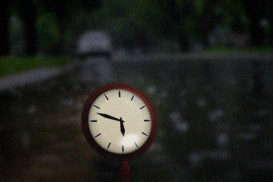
5:48
